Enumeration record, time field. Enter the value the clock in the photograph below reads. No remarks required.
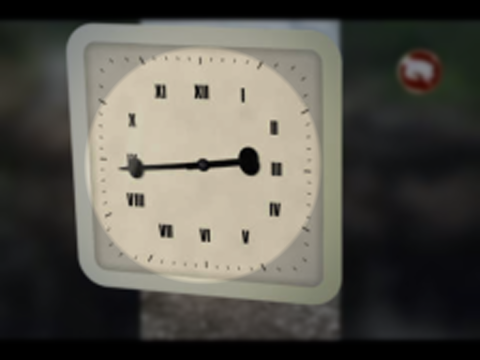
2:44
